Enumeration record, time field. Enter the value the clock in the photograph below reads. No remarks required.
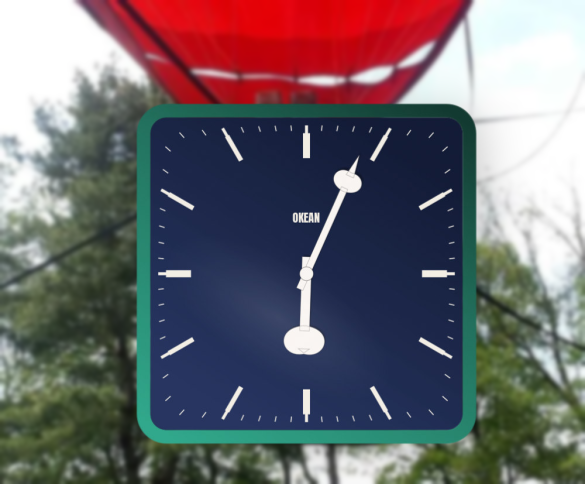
6:04
